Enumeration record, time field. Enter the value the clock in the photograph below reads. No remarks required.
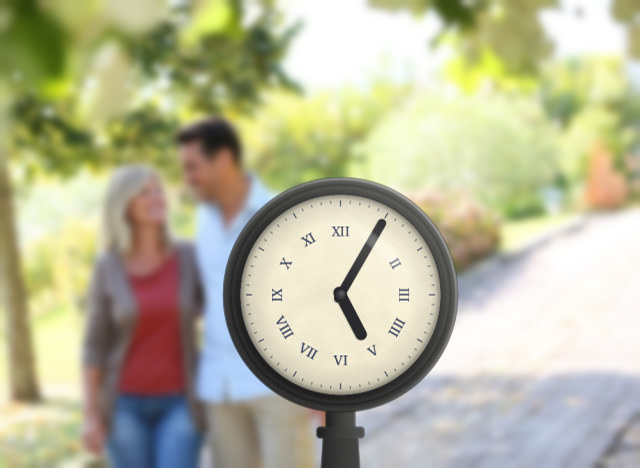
5:05
